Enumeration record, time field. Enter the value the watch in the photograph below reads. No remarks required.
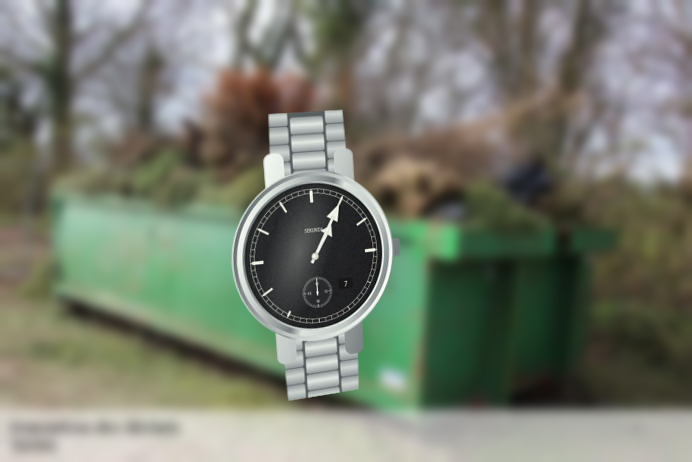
1:05
